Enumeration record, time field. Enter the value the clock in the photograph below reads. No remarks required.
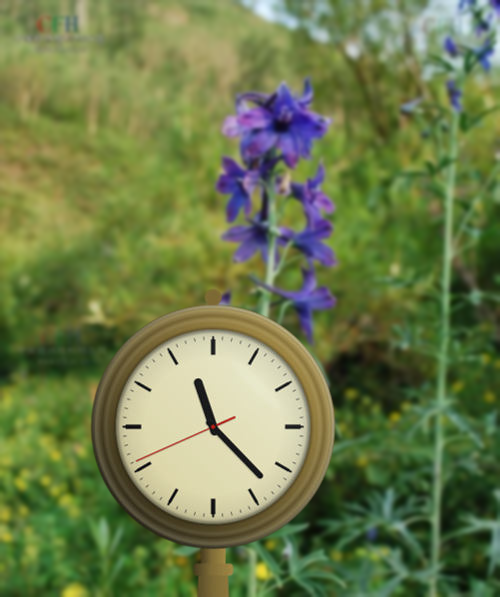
11:22:41
